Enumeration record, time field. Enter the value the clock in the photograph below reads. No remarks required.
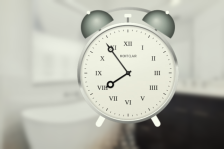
7:54
